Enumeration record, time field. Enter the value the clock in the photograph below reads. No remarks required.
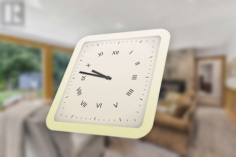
9:47
